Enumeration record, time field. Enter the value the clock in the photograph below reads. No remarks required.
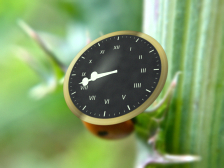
8:42
